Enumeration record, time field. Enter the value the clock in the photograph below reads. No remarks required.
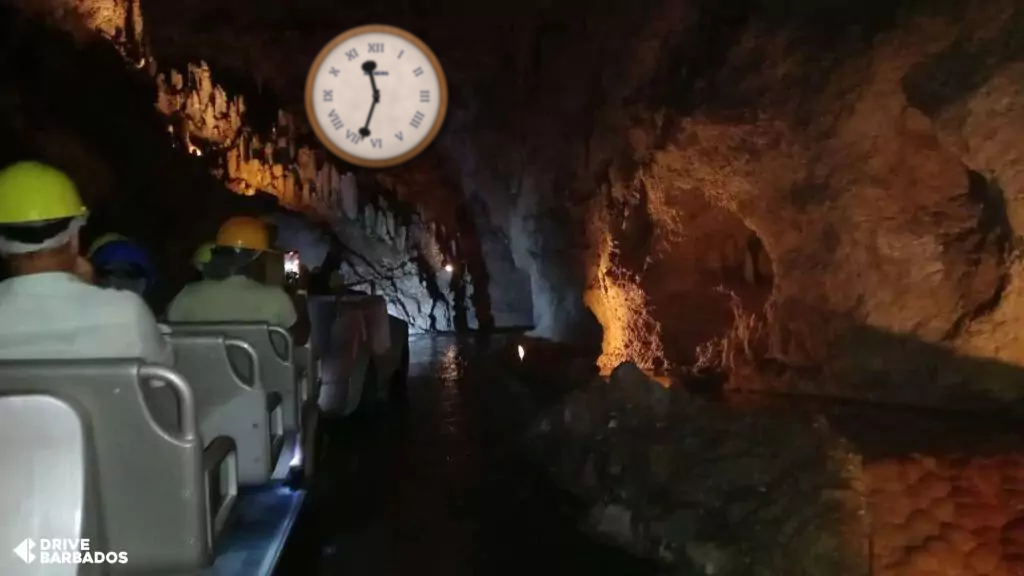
11:33
